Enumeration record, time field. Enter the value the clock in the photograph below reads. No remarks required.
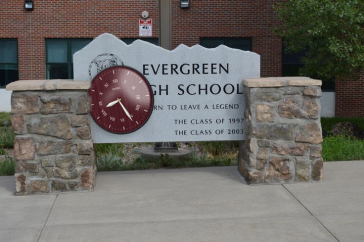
8:26
